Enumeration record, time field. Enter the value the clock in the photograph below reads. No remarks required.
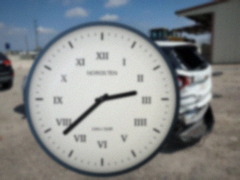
2:38
